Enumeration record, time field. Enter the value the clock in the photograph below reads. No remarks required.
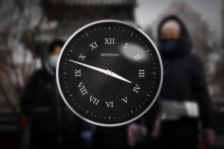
3:48
